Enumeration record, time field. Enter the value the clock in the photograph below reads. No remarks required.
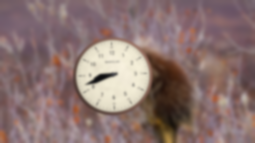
8:42
